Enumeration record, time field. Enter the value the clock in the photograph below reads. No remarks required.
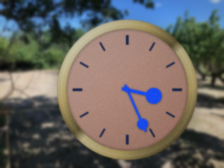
3:26
